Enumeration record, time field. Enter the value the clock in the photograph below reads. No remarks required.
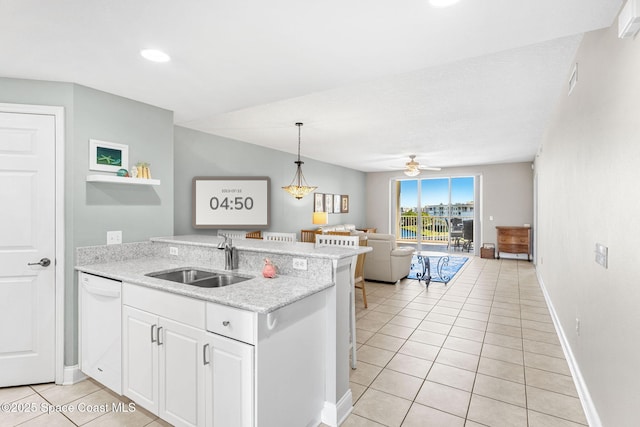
4:50
